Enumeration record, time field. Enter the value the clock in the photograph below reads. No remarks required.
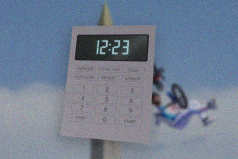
12:23
